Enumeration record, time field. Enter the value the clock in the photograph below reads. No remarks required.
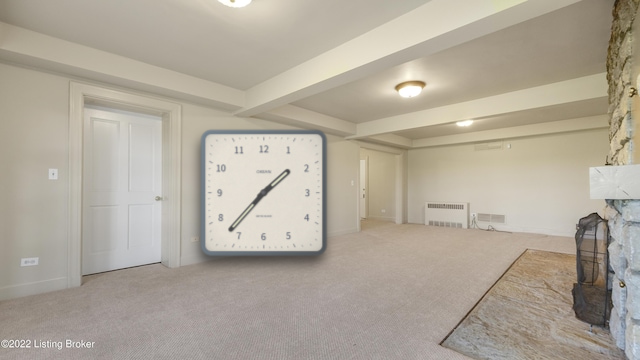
1:37
